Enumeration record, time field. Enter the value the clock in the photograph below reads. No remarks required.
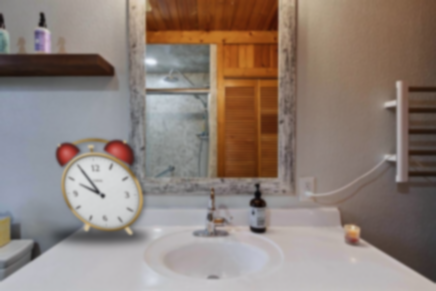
9:55
